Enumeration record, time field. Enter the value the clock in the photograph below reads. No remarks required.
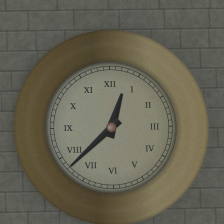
12:38
